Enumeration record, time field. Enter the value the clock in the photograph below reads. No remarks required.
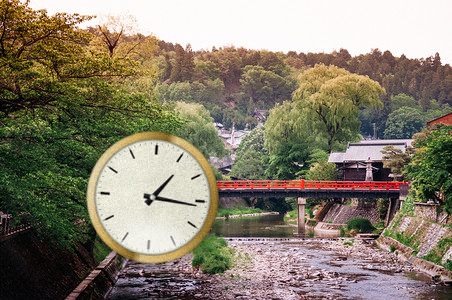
1:16
